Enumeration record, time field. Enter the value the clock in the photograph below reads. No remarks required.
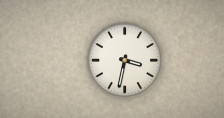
3:32
